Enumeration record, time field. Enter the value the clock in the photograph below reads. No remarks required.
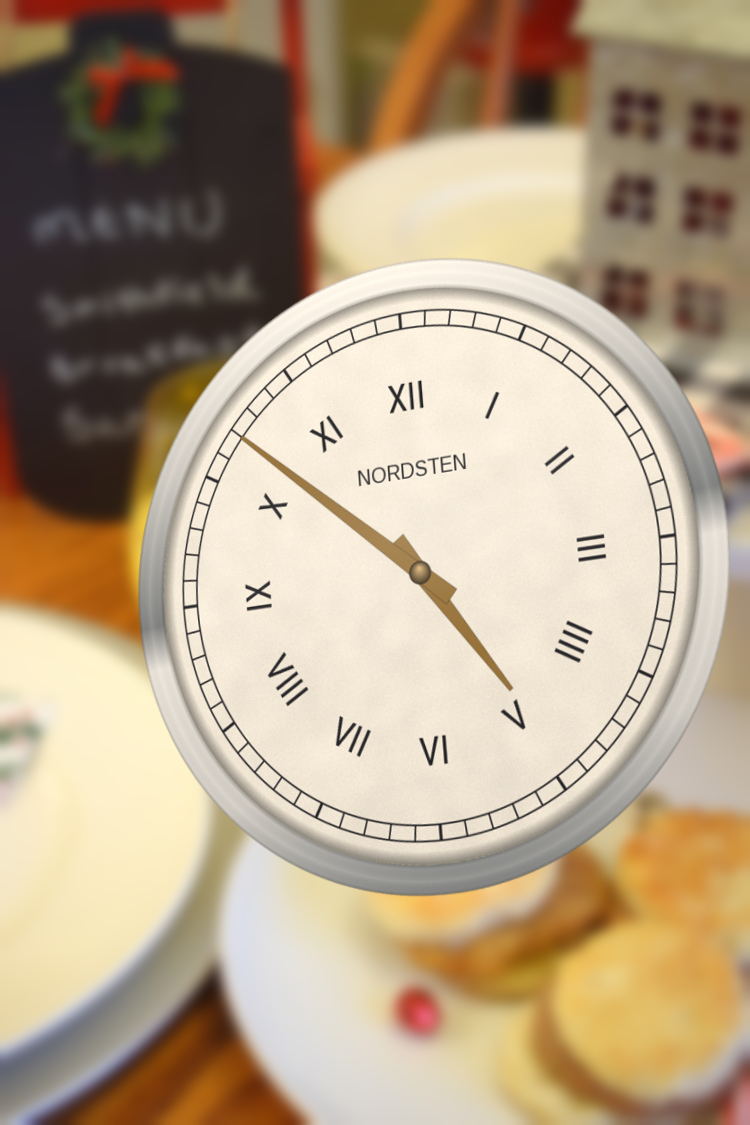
4:52
